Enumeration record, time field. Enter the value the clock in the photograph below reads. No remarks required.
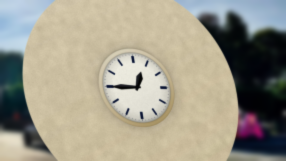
12:45
